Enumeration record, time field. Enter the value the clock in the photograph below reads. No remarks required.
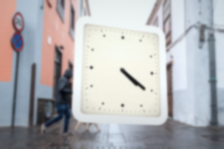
4:21
